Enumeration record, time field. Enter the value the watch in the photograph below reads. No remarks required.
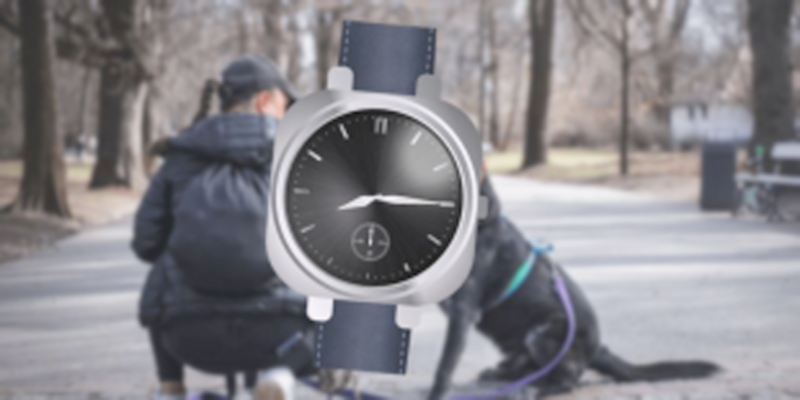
8:15
